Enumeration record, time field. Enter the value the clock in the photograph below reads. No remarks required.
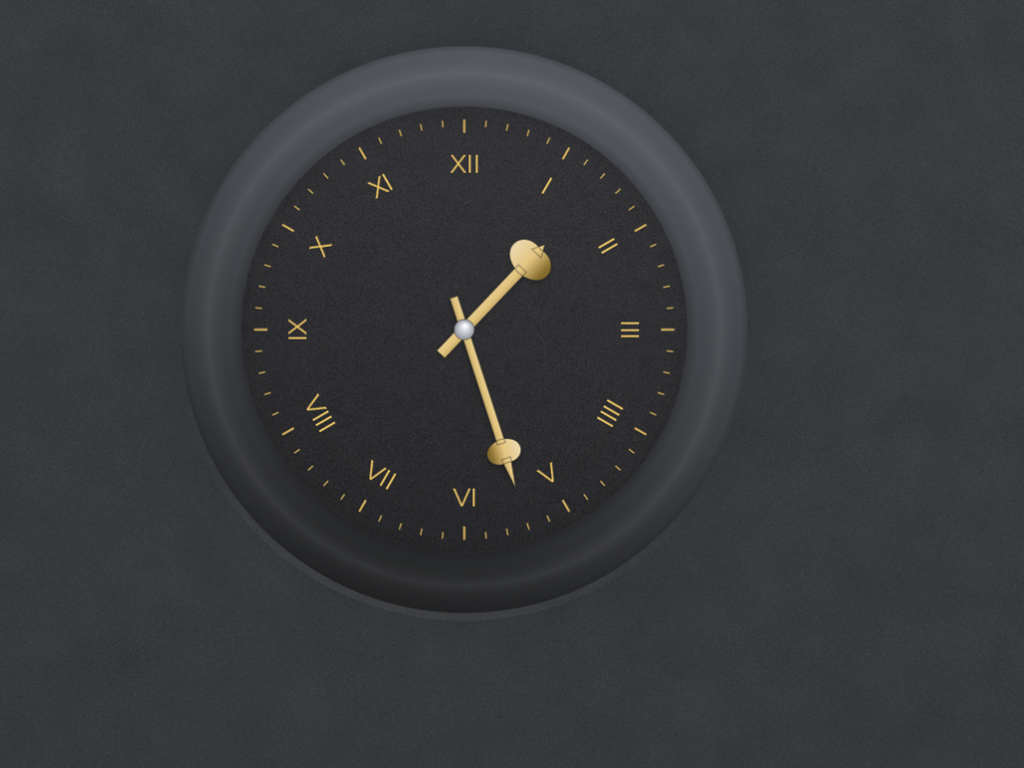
1:27
